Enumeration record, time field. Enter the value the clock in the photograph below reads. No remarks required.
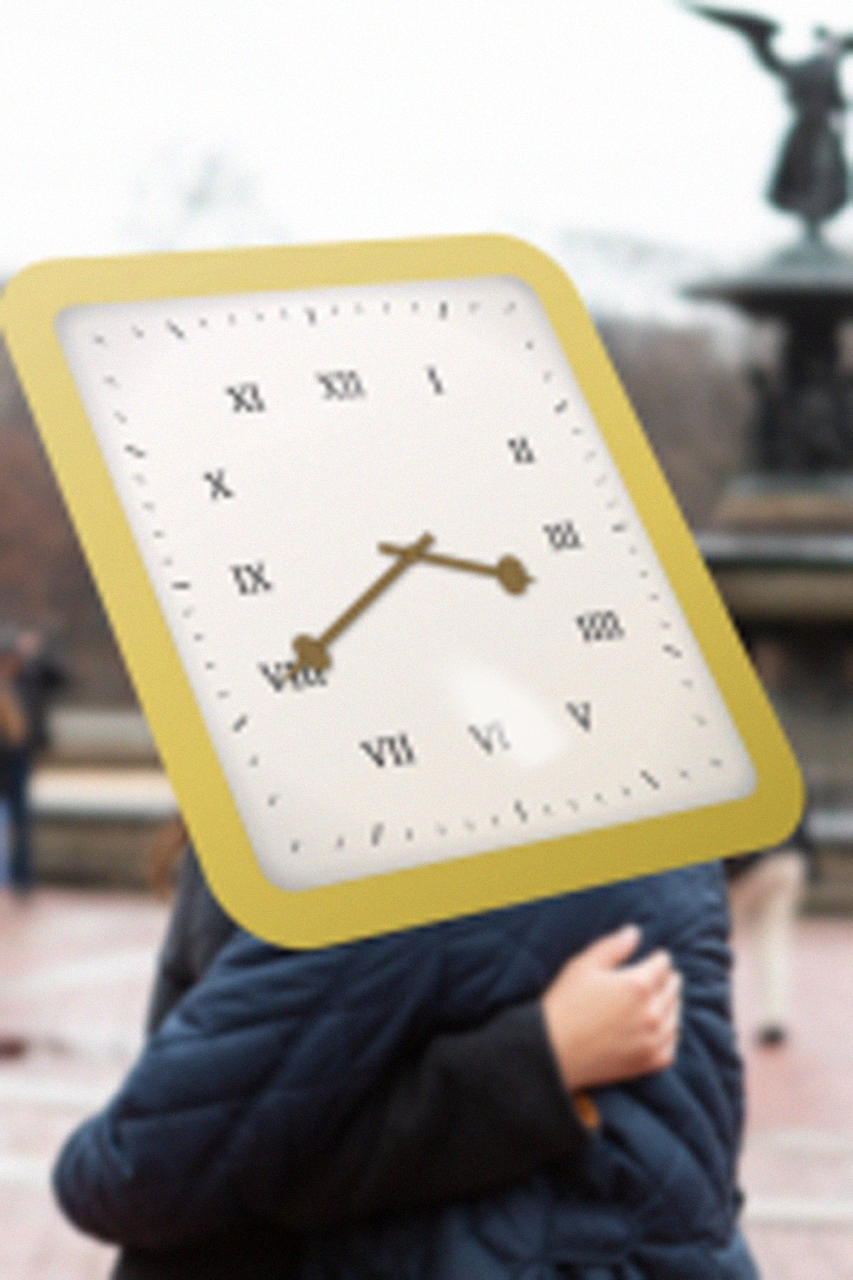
3:40
